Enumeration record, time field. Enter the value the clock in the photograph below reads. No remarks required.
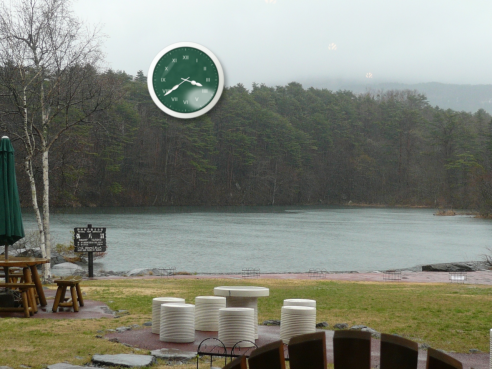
3:39
